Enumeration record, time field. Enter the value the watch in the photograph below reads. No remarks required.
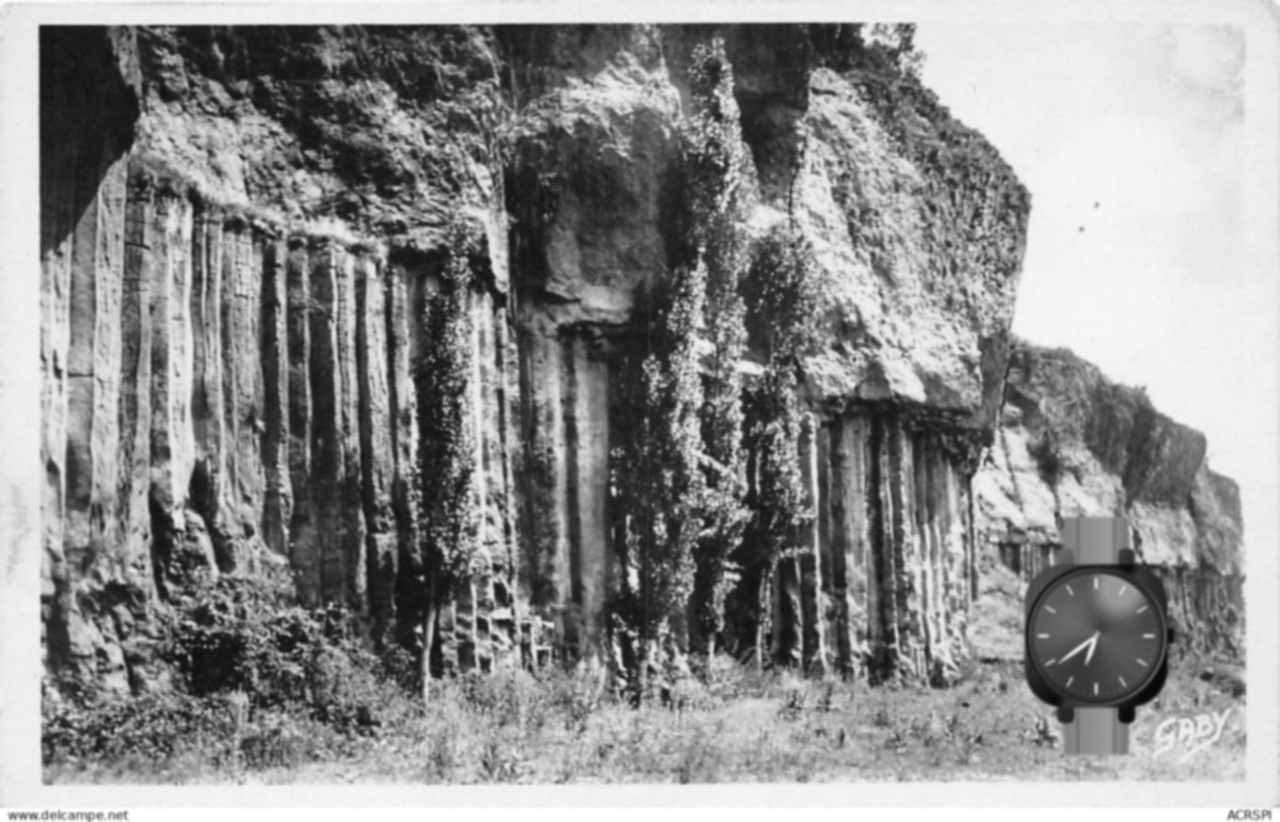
6:39
